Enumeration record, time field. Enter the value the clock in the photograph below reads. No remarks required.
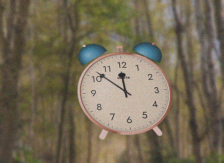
11:52
